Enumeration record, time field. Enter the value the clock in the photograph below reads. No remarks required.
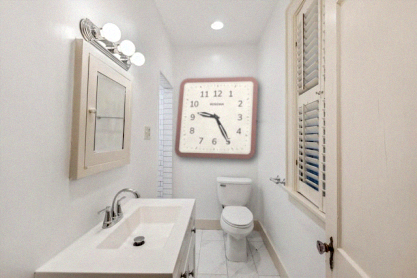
9:25
